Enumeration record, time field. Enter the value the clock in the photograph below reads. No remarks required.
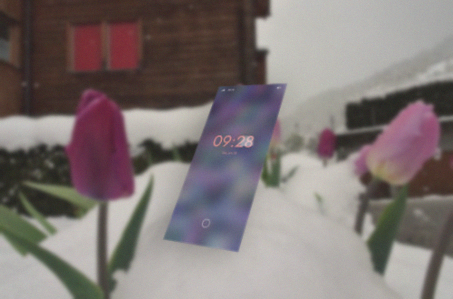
9:28
